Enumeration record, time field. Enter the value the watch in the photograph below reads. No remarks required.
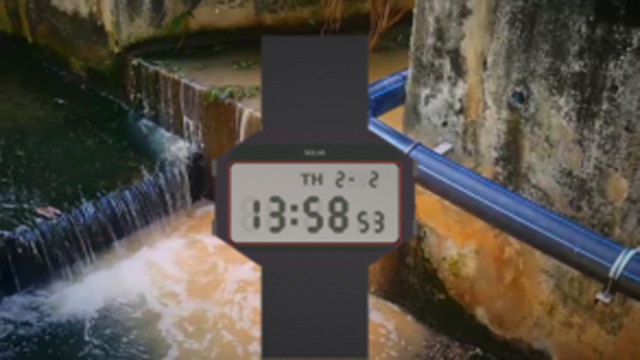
13:58:53
